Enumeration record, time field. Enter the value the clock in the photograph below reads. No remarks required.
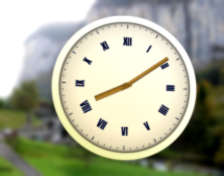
8:09
